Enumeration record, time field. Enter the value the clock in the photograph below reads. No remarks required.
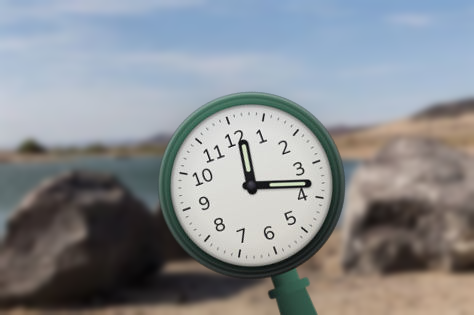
12:18
